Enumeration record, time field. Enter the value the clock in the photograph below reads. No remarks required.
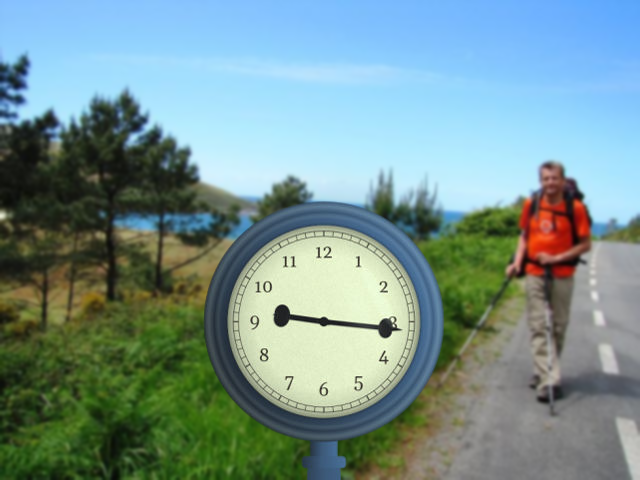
9:16
